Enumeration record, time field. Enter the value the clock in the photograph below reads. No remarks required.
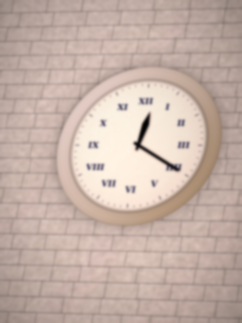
12:20
